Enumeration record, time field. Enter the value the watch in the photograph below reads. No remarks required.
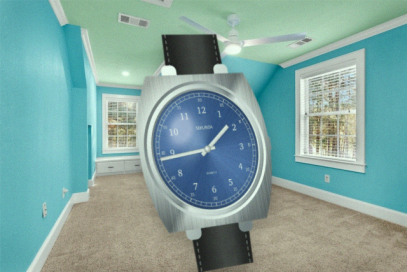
1:44
